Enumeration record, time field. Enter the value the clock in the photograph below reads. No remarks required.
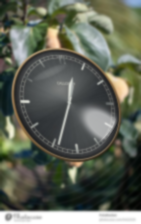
12:34
